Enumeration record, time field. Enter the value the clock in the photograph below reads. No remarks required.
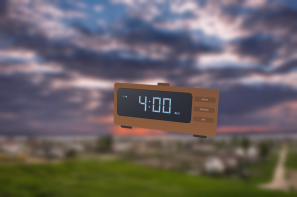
4:00
